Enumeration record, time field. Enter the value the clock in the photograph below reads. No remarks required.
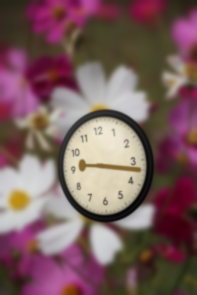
9:17
